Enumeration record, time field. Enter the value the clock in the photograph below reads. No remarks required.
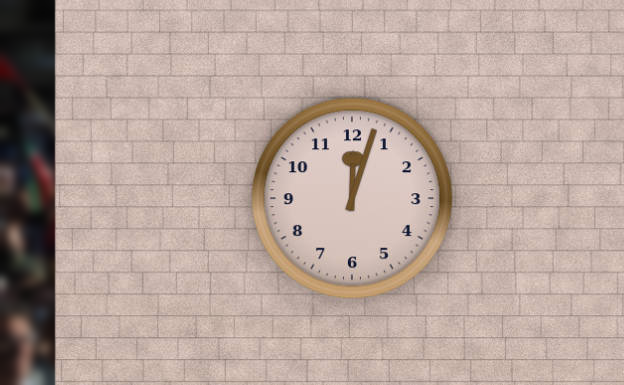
12:03
